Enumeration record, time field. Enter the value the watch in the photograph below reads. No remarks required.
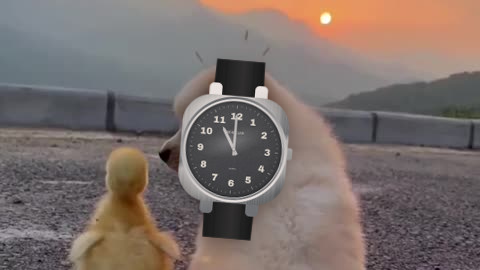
11:00
